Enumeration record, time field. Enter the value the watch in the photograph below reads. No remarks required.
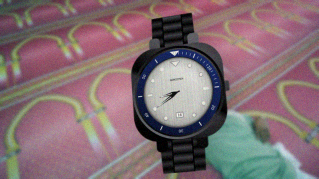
8:40
